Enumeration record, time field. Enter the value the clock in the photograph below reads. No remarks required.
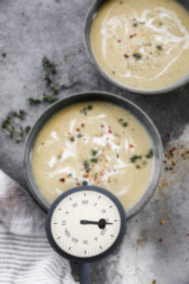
3:16
